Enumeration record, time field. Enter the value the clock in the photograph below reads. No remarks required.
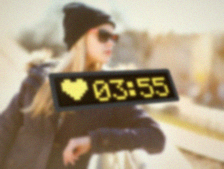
3:55
